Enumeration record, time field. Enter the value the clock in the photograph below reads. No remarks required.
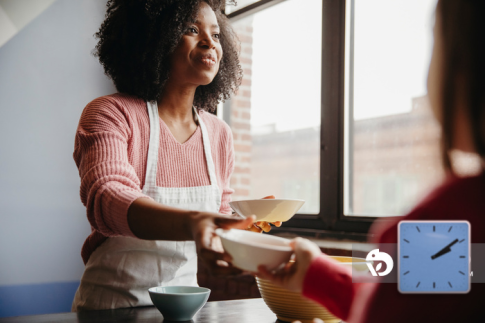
2:09
